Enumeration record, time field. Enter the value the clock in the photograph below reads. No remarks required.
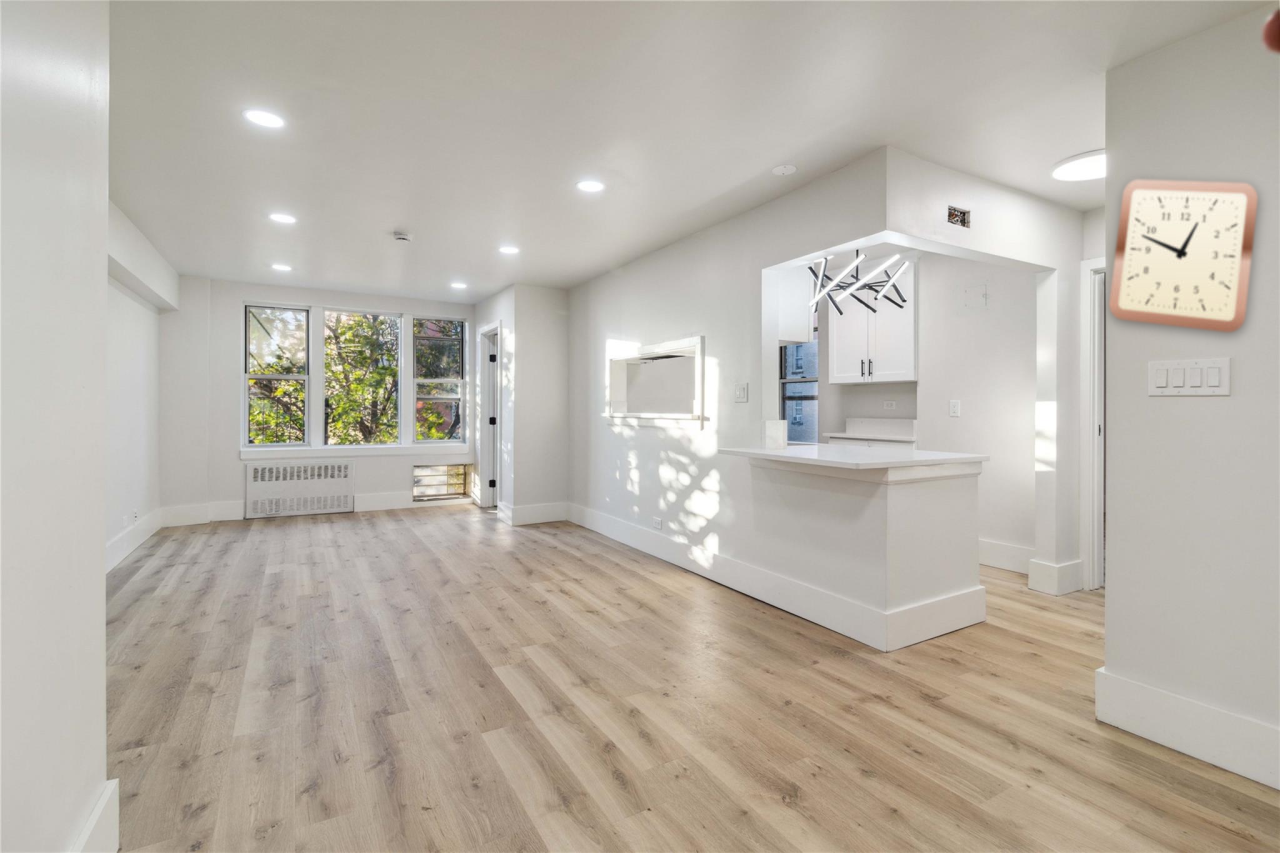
12:48
